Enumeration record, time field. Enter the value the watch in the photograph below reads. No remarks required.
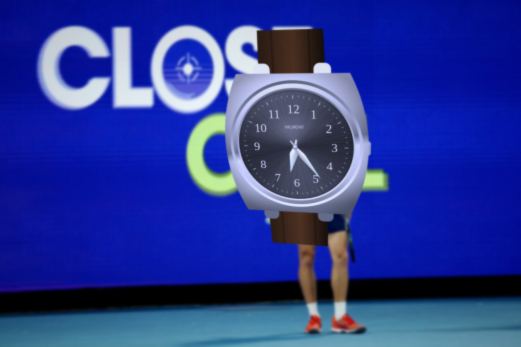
6:24
